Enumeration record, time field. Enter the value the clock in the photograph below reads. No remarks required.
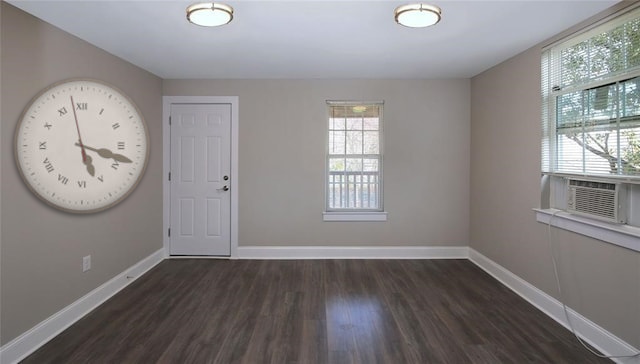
5:17:58
